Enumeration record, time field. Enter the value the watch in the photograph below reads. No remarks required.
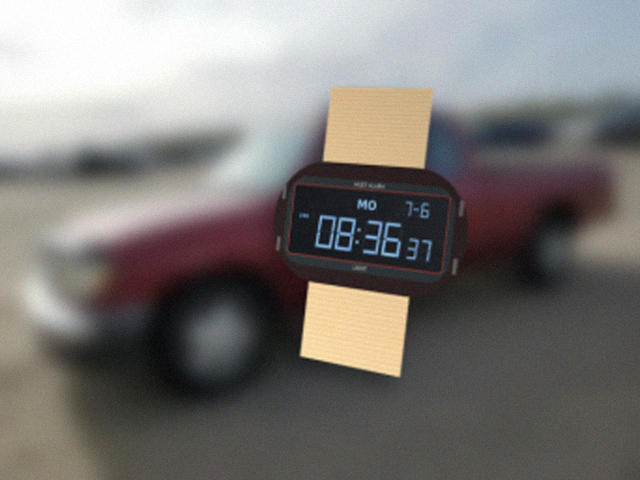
8:36:37
